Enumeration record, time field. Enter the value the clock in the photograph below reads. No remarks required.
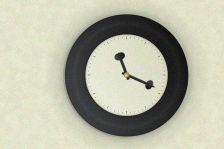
11:19
